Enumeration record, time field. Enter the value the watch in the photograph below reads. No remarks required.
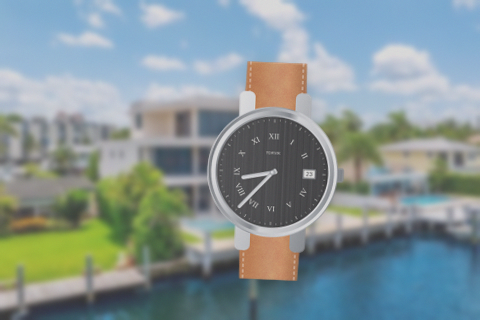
8:37
